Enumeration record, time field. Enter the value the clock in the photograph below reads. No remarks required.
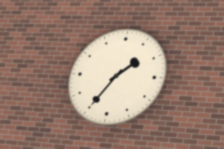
1:35
